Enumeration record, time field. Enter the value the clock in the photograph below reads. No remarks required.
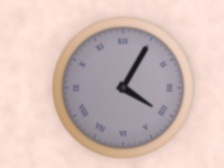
4:05
